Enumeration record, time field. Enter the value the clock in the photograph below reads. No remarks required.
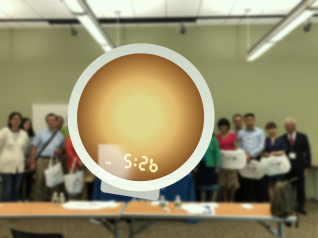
5:26
